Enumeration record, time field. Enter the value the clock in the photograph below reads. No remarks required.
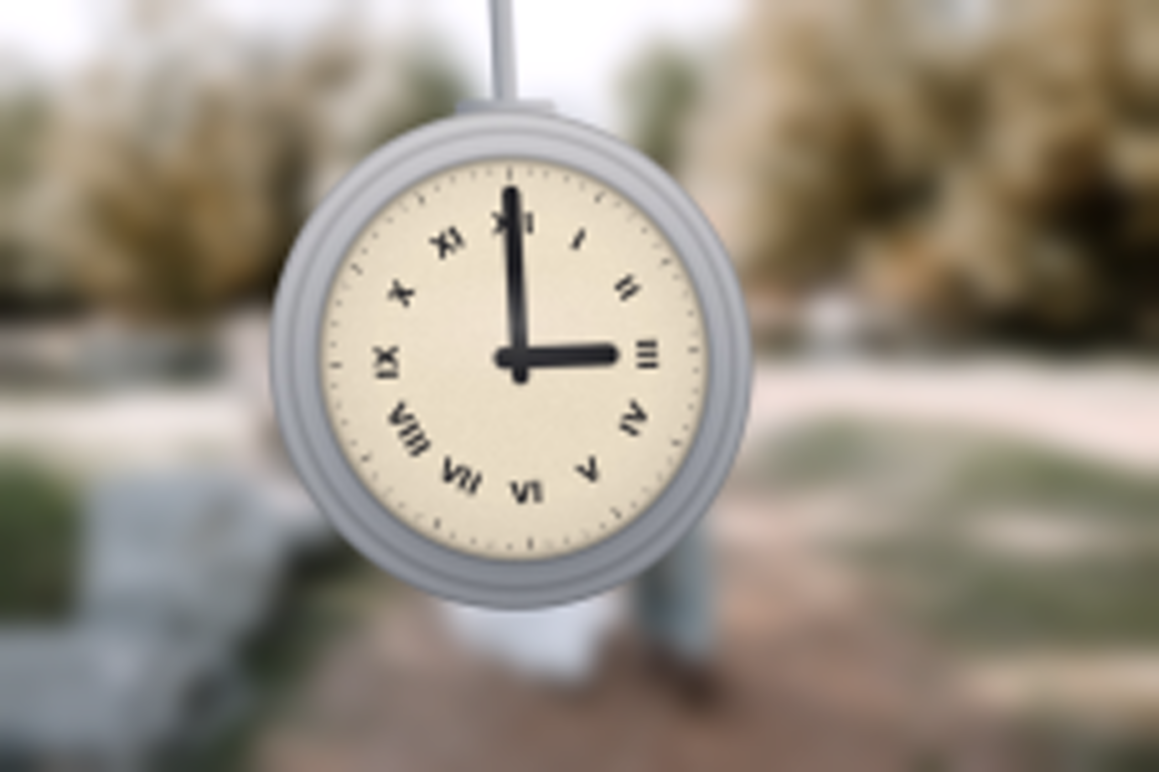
3:00
